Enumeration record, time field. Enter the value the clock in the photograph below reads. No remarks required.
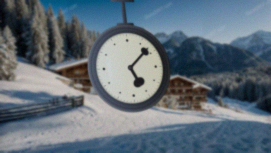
5:08
